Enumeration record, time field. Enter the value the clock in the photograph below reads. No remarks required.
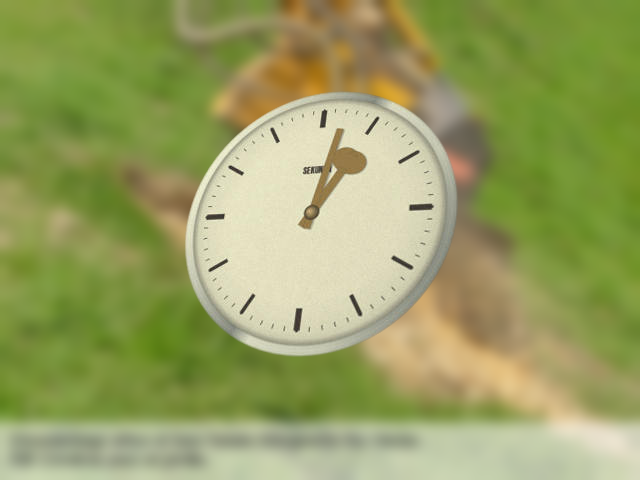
1:02
